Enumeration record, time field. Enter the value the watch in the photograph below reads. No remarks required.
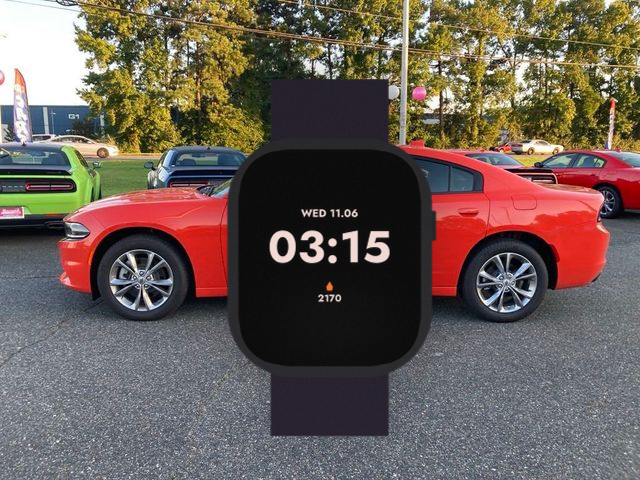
3:15
